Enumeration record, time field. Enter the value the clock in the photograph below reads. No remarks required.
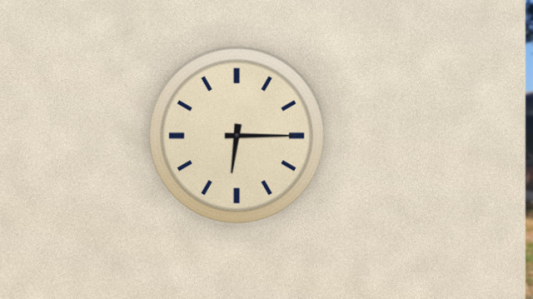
6:15
